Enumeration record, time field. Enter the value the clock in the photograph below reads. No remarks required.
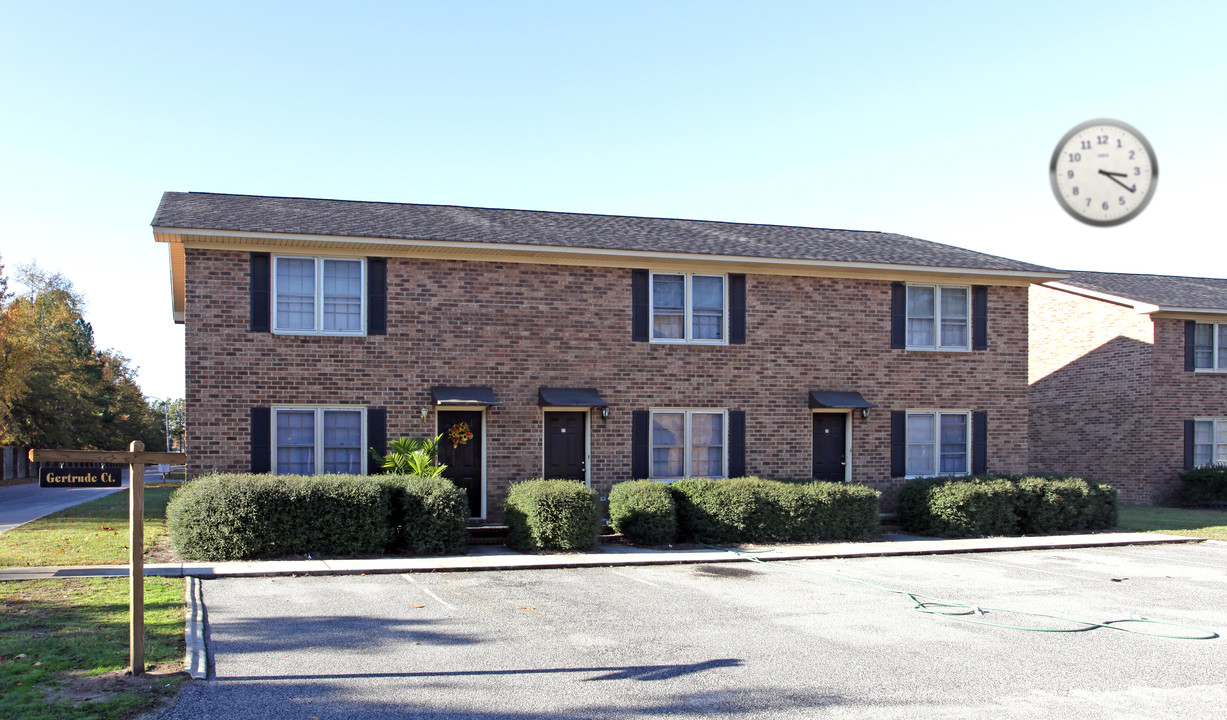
3:21
